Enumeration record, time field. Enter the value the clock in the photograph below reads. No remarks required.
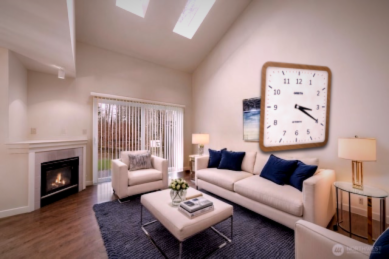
3:20
